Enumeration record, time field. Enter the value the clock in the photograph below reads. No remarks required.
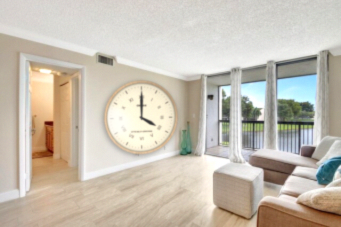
4:00
